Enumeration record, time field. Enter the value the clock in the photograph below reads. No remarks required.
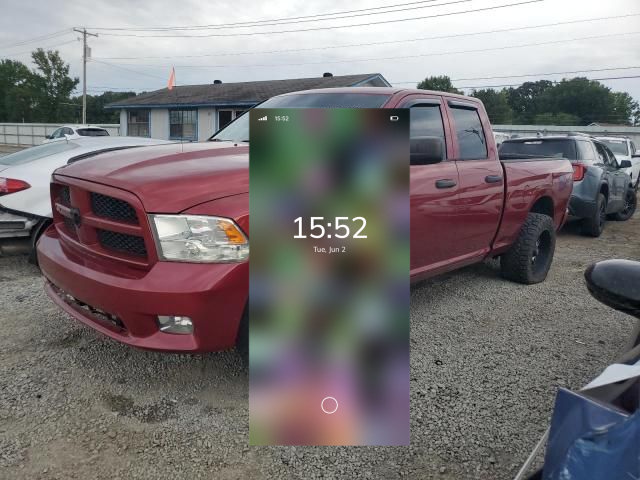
15:52
